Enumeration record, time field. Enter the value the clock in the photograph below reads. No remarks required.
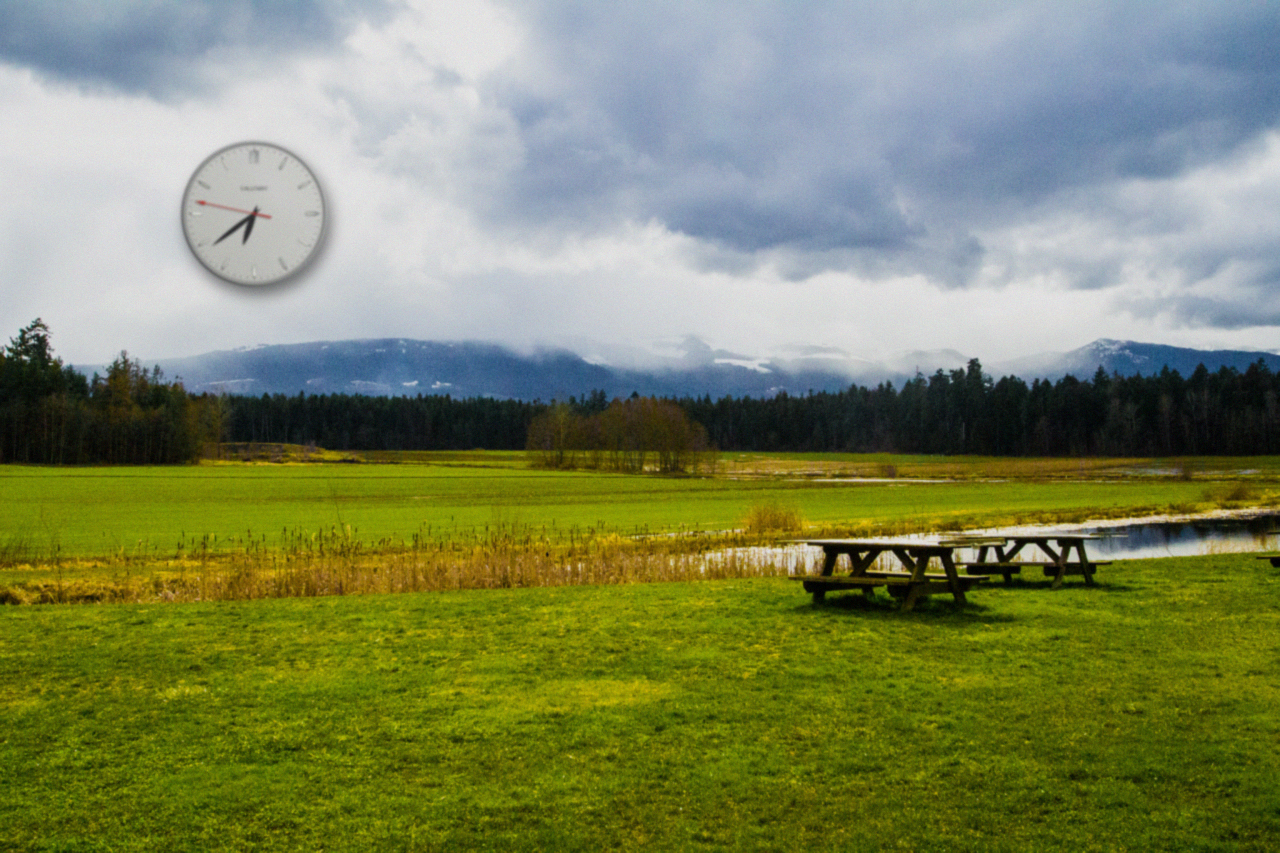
6:38:47
